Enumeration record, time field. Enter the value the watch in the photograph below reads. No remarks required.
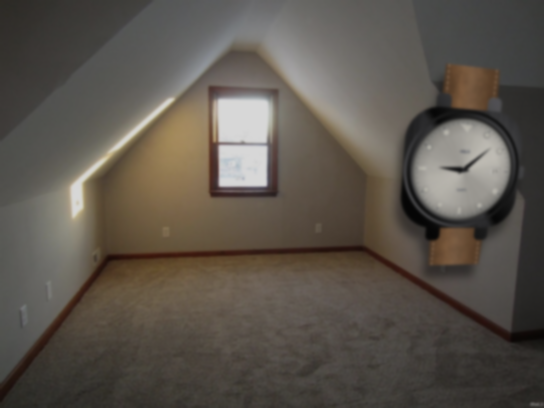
9:08
